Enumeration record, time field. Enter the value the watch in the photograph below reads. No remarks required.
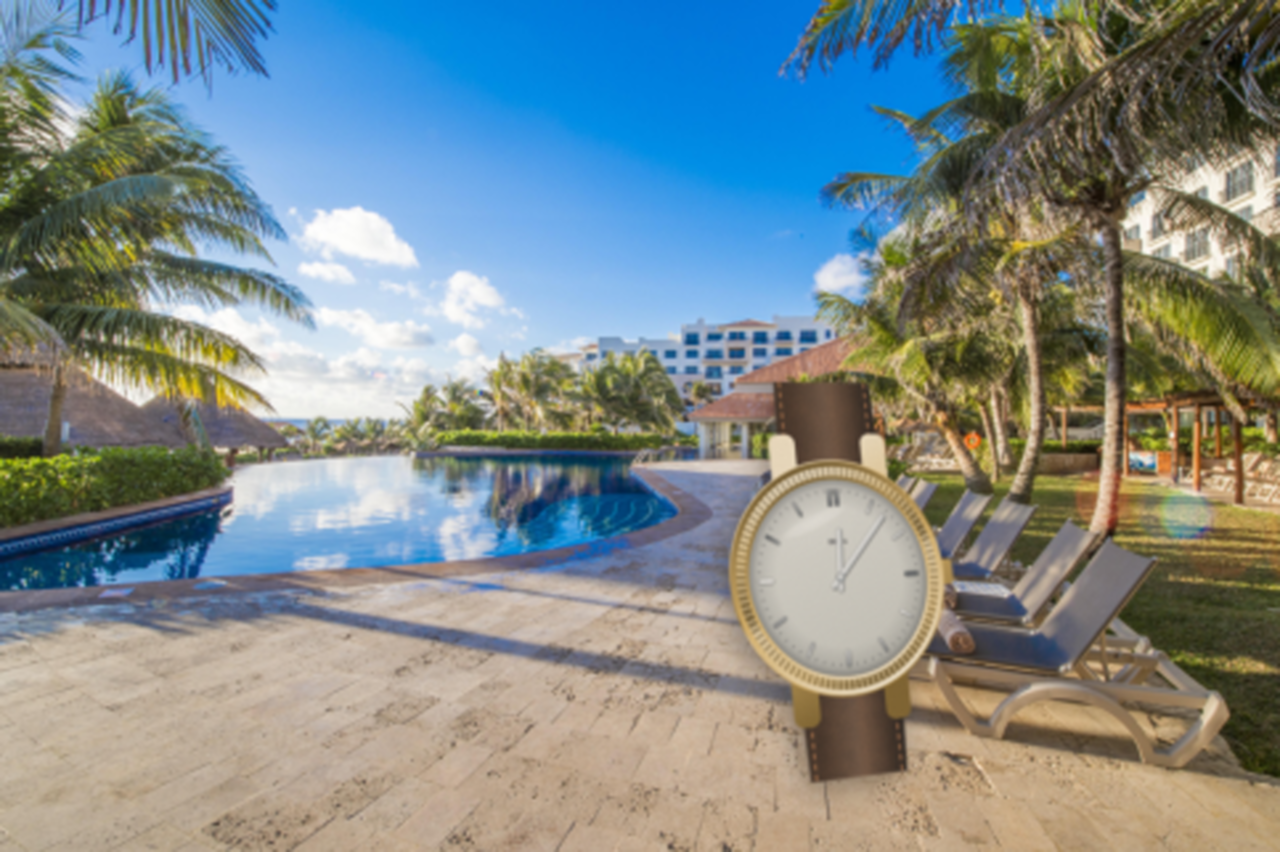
12:07
